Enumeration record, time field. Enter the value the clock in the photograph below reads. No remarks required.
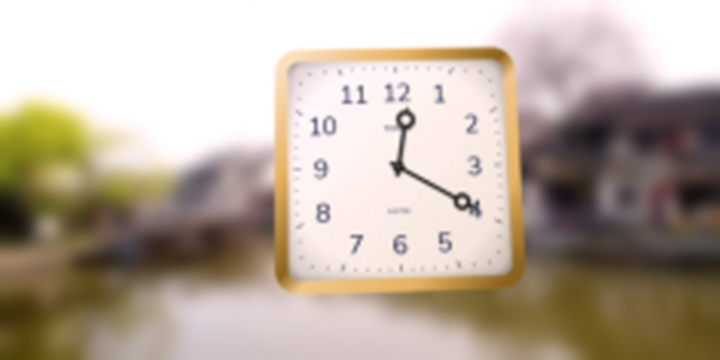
12:20
